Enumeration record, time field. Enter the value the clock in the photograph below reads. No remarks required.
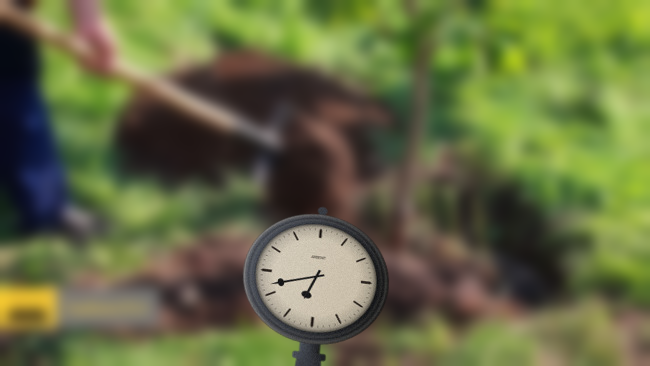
6:42
